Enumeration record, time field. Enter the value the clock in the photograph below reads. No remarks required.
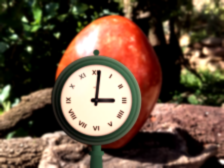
3:01
